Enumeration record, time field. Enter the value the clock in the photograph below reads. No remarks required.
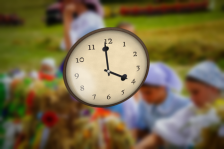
3:59
